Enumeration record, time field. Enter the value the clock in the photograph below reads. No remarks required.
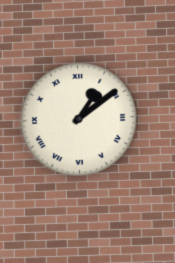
1:09
